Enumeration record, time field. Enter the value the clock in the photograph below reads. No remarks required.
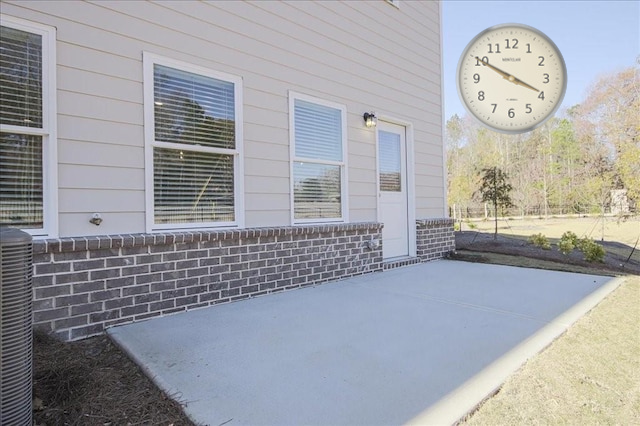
3:50
